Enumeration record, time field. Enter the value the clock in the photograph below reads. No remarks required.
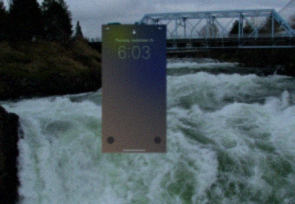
6:03
